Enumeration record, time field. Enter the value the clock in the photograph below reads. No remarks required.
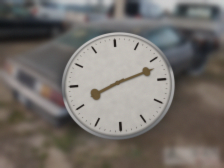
8:12
